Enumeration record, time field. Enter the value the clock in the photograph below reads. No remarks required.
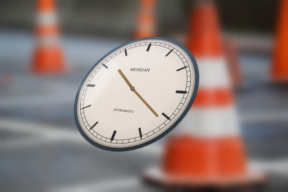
10:21
